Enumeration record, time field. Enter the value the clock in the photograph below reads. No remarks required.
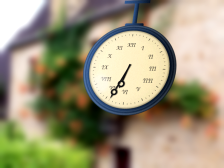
6:34
